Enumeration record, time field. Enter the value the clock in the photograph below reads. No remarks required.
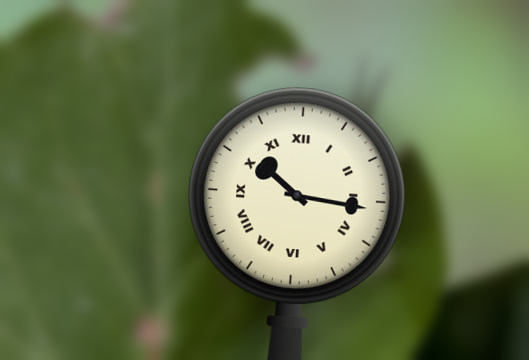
10:16
